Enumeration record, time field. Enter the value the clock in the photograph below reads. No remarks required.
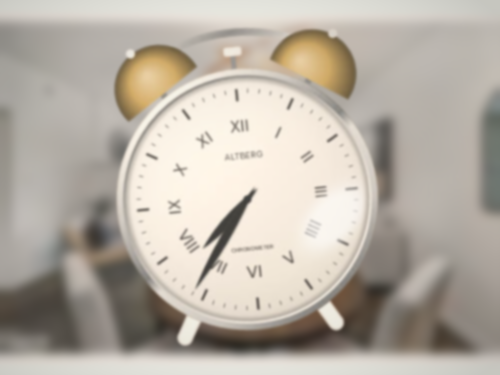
7:36
